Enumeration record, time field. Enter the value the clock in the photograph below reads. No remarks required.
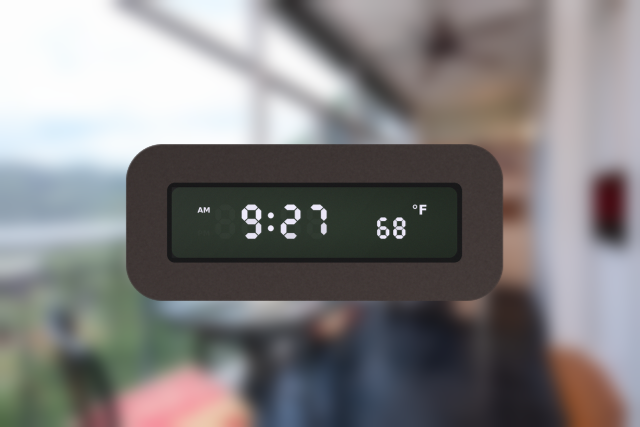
9:27
